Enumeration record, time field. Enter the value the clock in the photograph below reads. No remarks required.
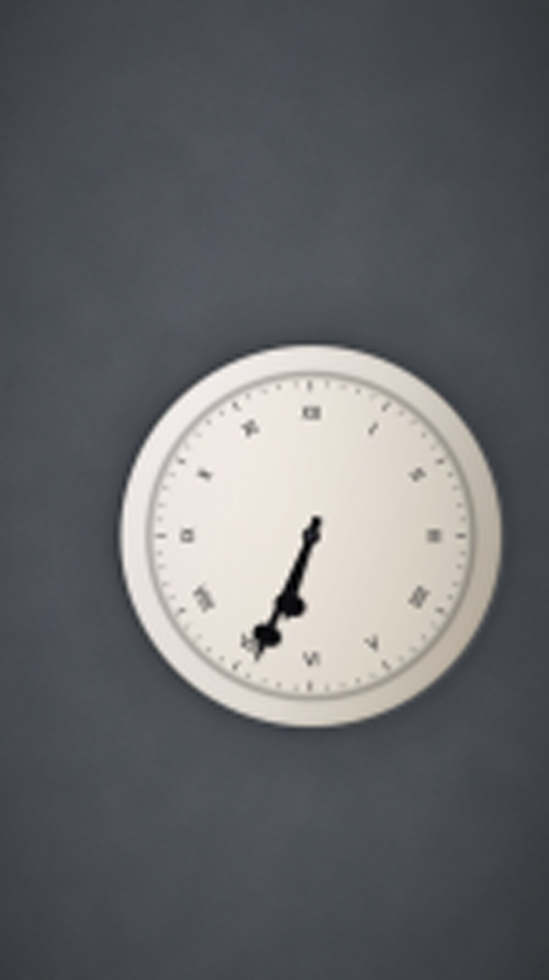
6:34
